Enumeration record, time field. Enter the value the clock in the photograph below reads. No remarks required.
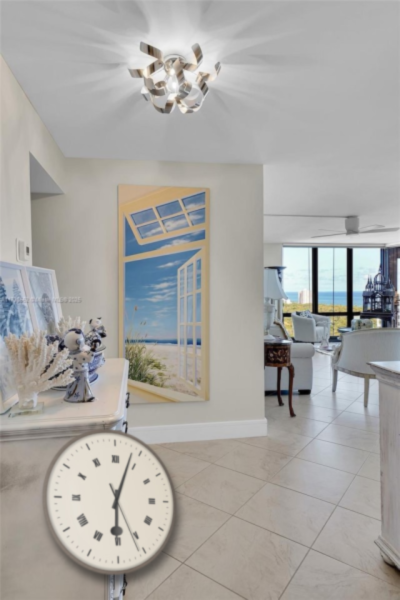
6:03:26
